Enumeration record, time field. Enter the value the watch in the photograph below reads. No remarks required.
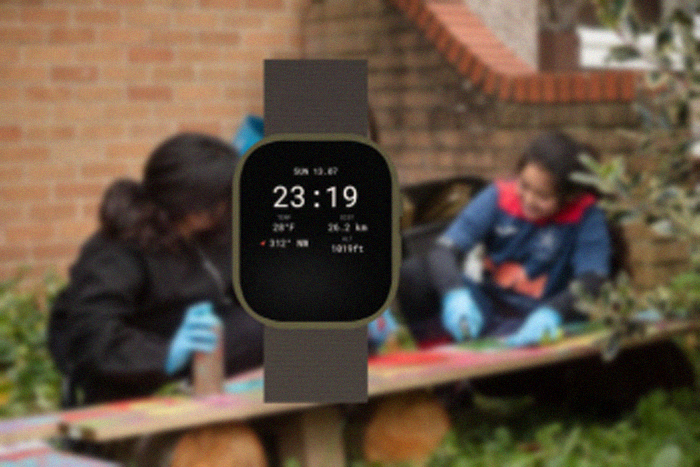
23:19
